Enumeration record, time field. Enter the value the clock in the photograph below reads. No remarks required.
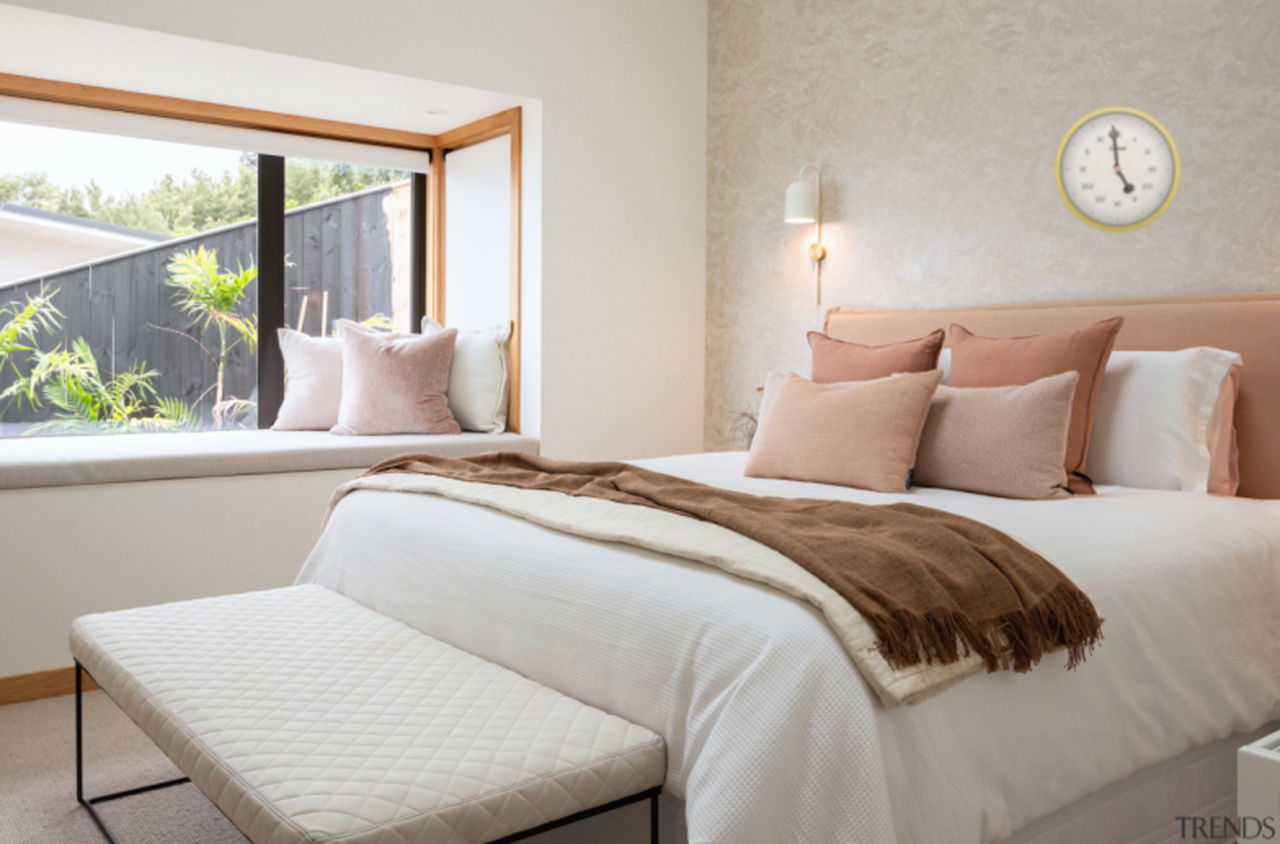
4:59
